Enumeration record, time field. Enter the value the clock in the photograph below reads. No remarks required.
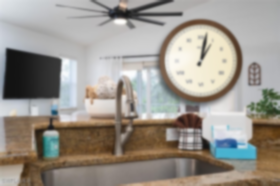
1:02
